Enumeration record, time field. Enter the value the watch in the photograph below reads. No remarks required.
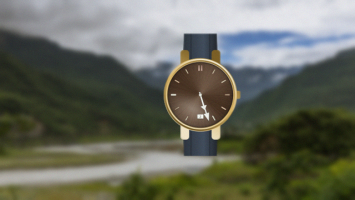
5:27
